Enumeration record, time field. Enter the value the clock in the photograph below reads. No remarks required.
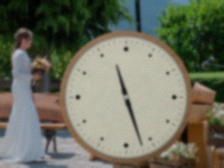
11:27
